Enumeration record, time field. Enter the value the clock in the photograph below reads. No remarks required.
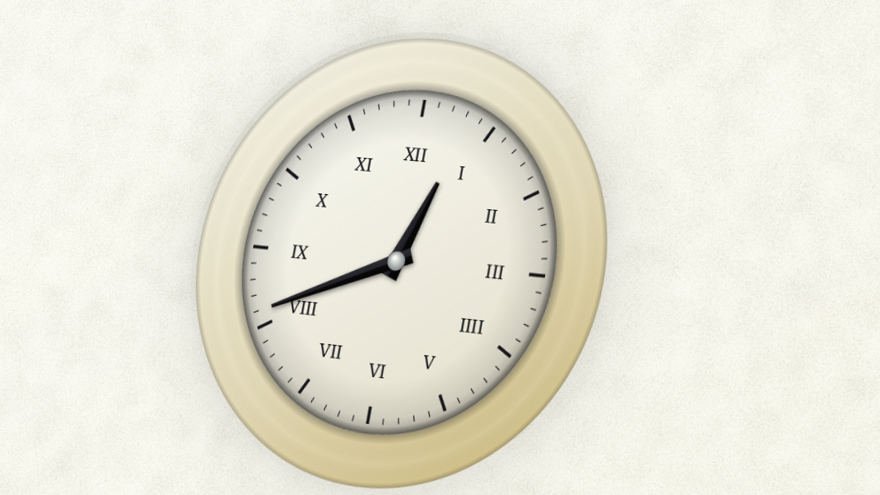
12:41
